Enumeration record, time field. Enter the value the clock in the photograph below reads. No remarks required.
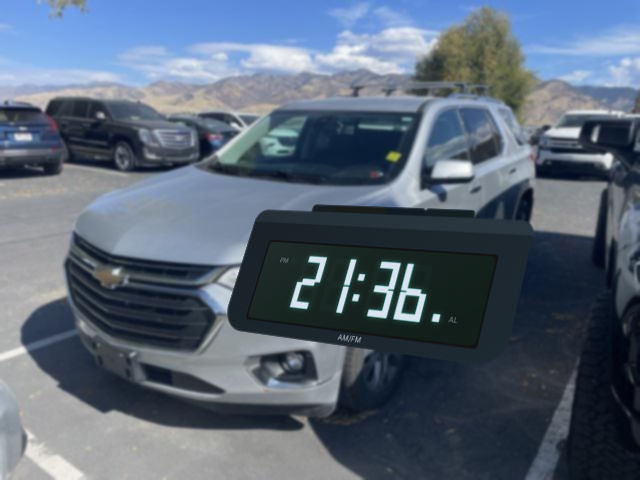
21:36
